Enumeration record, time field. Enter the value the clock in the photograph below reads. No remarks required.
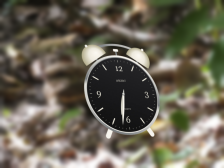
6:32
